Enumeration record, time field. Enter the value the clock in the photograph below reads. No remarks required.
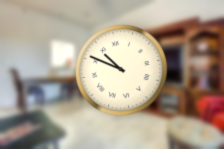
10:51
